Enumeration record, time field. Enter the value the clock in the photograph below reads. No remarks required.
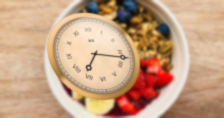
7:17
